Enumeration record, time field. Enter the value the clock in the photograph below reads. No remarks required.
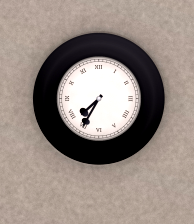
7:35
